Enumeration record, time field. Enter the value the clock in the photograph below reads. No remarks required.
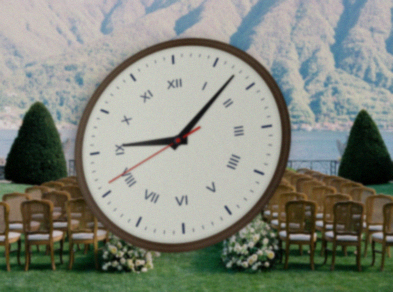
9:07:41
